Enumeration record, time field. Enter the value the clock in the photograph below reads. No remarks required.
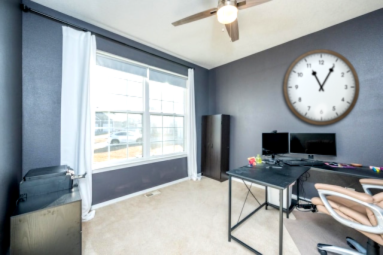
11:05
